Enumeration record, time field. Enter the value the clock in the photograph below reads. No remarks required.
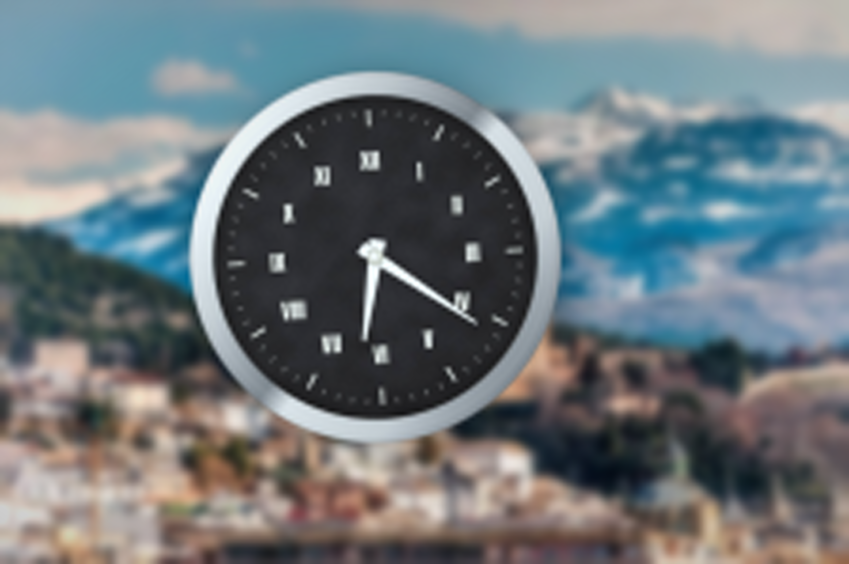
6:21
